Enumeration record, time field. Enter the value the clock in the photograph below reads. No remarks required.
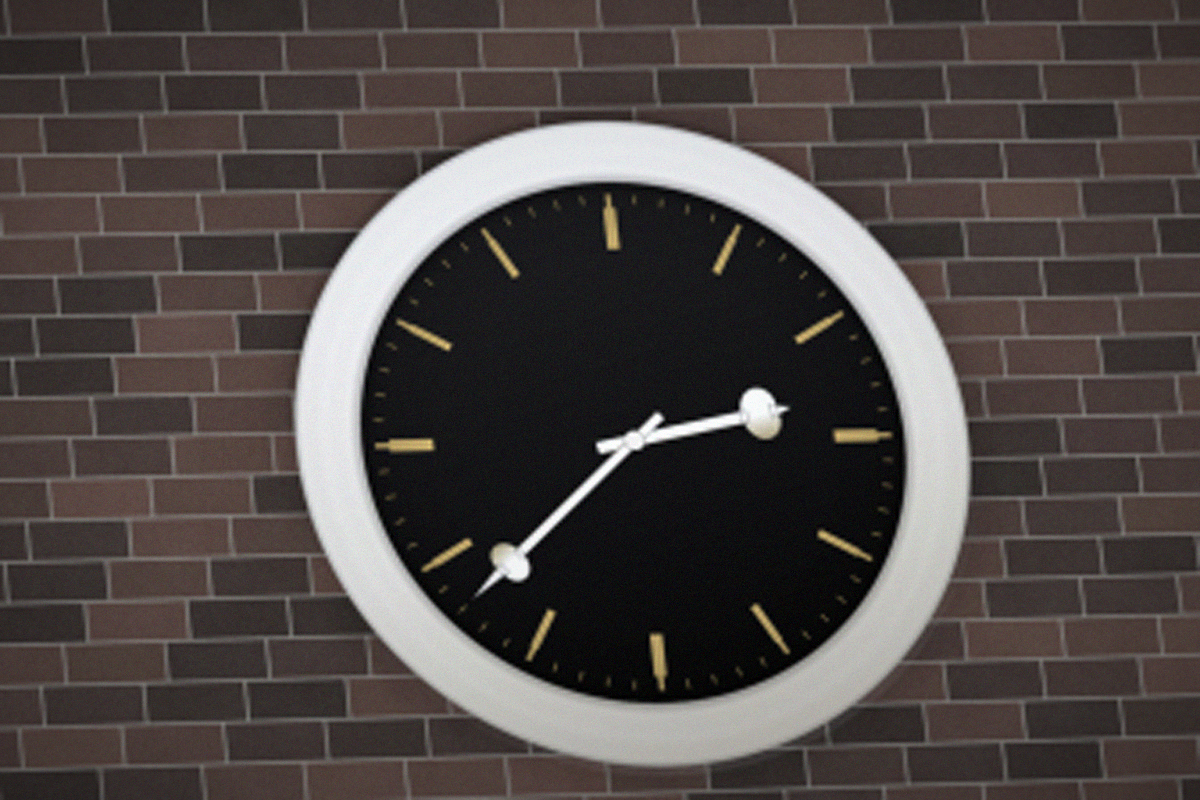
2:38
